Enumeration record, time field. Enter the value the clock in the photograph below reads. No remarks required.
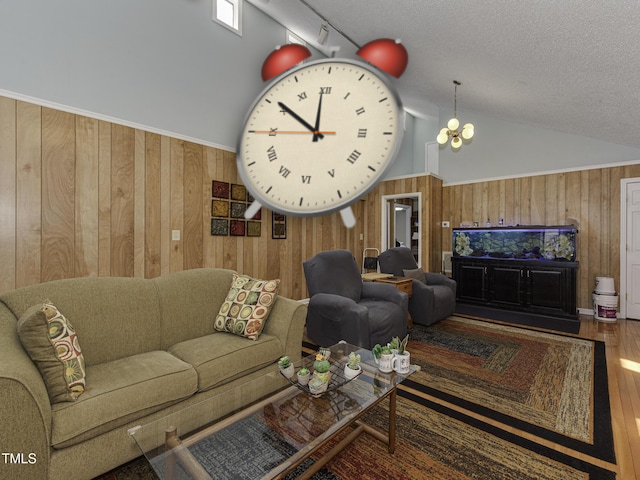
11:50:45
